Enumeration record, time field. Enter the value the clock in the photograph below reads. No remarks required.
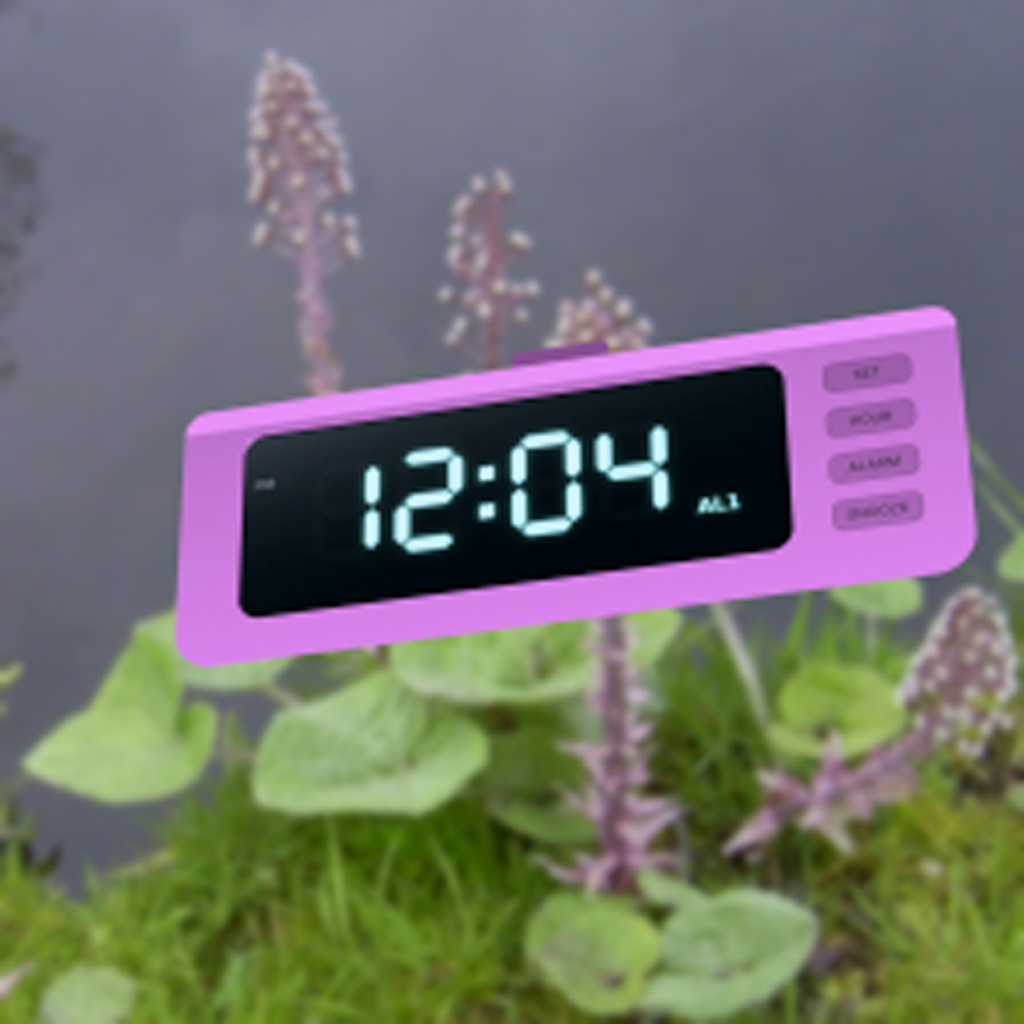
12:04
